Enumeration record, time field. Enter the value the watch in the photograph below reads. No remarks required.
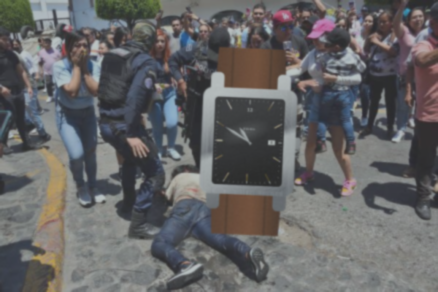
10:50
